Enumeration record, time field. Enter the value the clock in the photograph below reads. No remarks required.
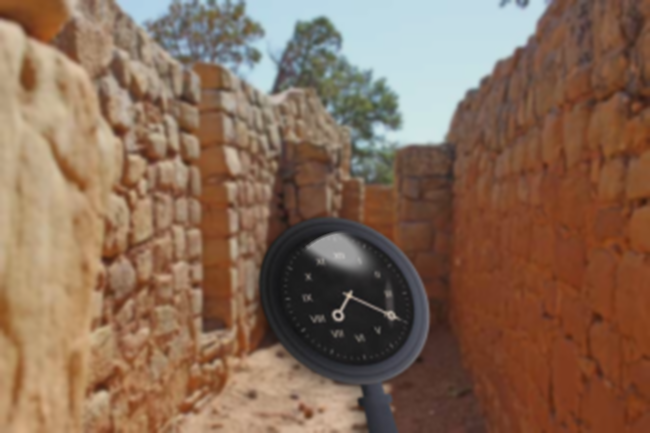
7:20
